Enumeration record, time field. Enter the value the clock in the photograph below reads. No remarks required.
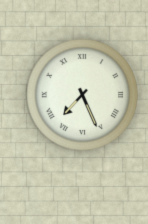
7:26
